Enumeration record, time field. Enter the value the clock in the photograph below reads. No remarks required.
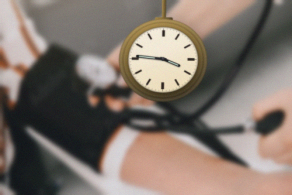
3:46
